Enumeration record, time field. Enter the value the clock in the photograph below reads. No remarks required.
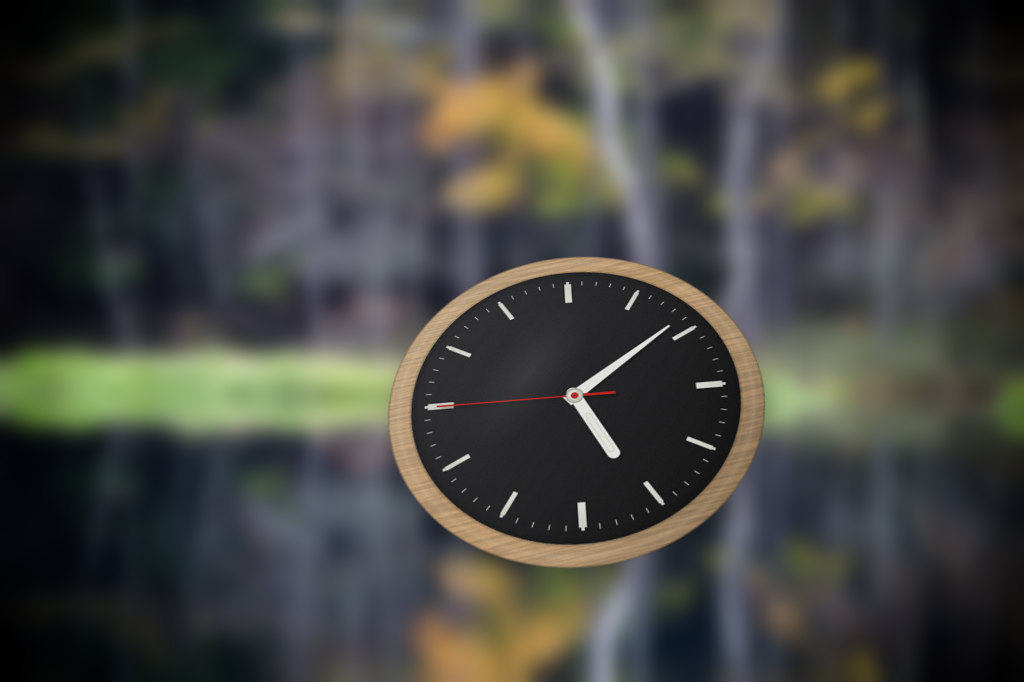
5:08:45
